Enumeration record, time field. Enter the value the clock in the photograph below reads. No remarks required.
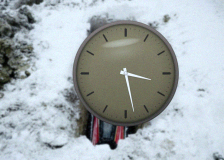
3:28
